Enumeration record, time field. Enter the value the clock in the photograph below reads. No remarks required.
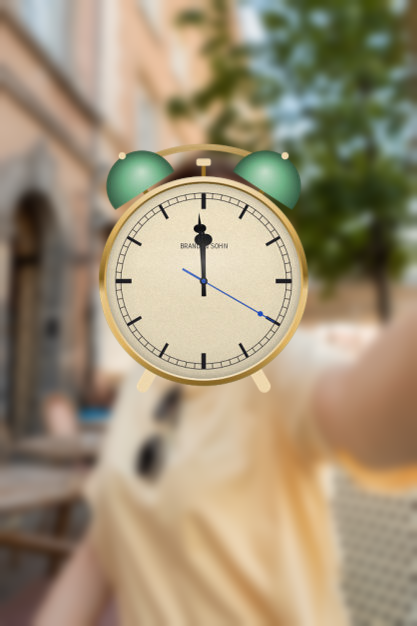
11:59:20
